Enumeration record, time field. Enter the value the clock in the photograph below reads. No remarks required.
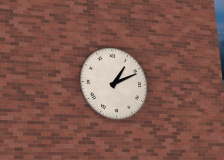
1:11
